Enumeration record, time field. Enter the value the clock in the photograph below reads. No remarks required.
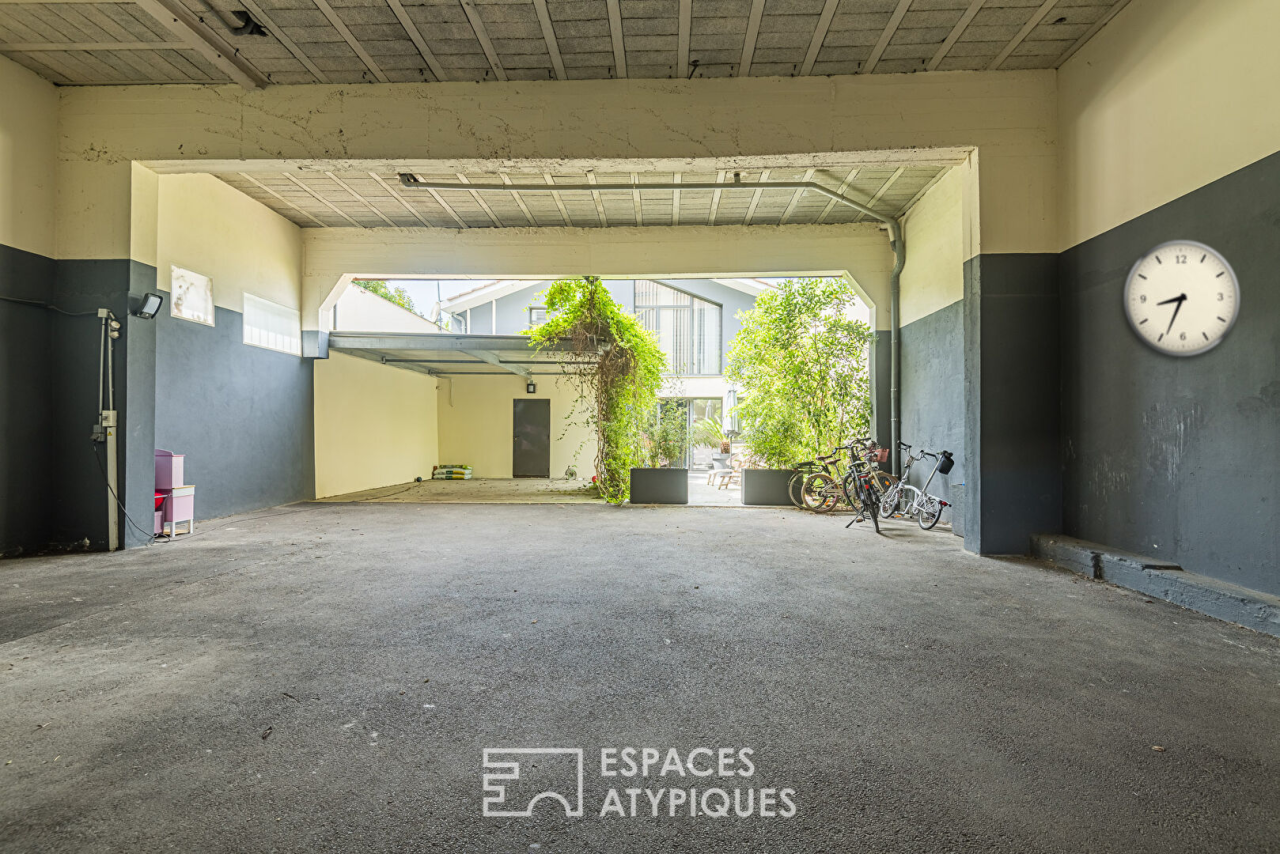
8:34
